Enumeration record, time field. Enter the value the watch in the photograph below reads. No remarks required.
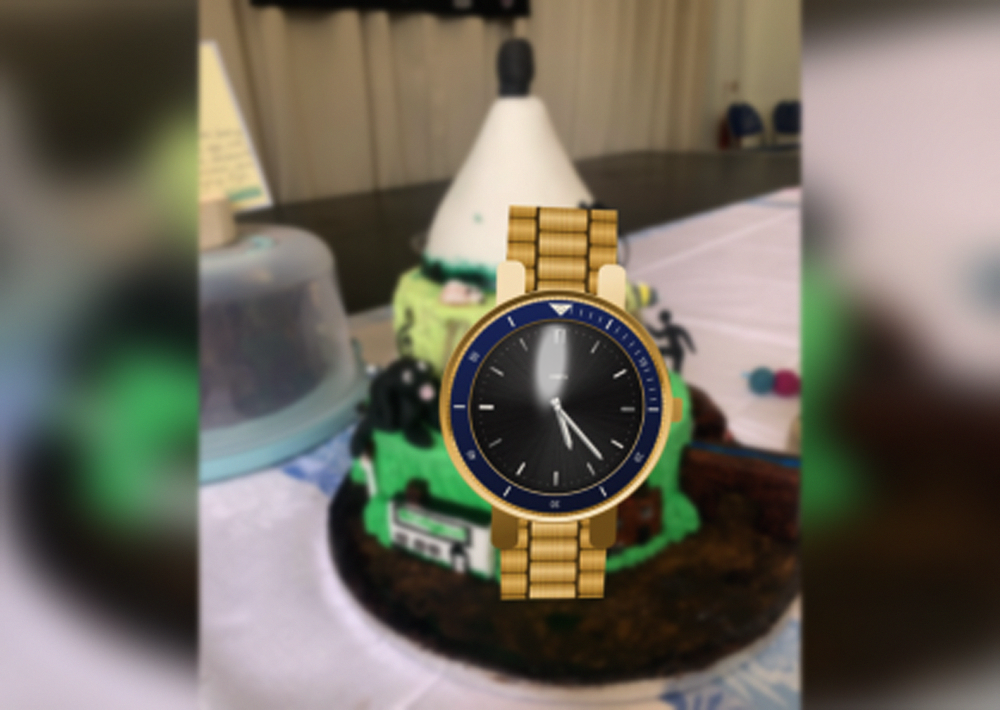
5:23
